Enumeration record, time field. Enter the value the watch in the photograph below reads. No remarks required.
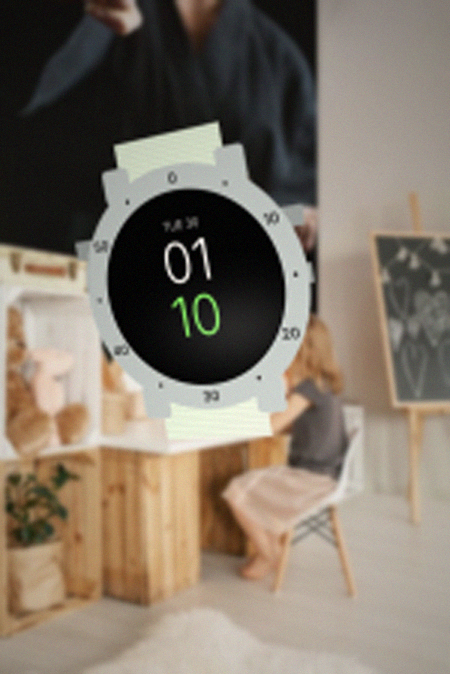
1:10
